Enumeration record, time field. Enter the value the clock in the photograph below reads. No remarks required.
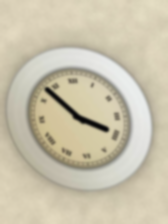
3:53
